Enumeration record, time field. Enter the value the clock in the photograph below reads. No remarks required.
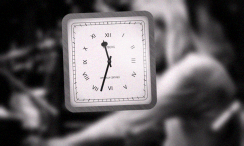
11:33
